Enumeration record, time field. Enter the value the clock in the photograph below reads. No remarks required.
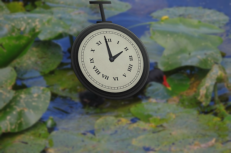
1:59
